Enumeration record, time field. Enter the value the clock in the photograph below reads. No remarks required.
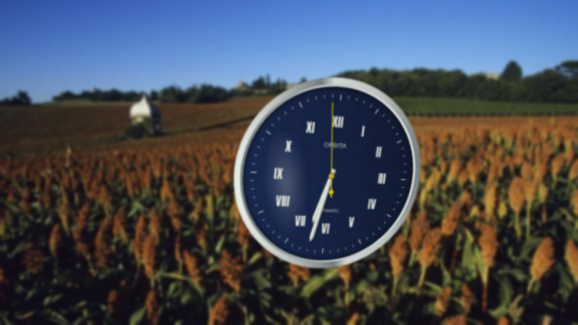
6:31:59
